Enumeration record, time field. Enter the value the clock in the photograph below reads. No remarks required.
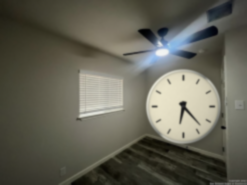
6:23
